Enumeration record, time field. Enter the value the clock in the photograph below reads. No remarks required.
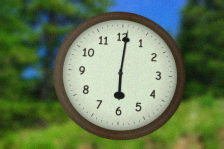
6:01
